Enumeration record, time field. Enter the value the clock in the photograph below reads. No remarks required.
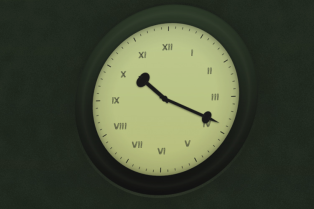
10:19
